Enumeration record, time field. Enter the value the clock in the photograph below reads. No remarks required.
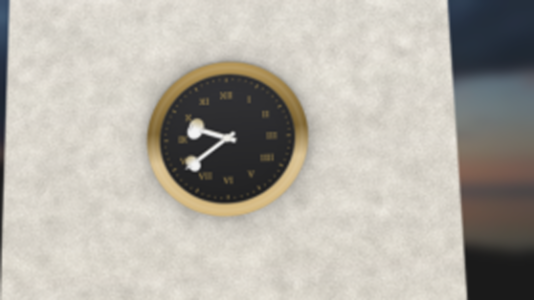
9:39
